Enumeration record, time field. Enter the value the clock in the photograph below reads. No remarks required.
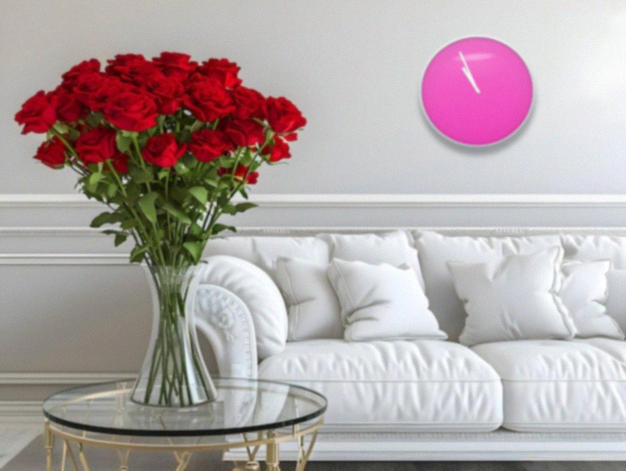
10:56
